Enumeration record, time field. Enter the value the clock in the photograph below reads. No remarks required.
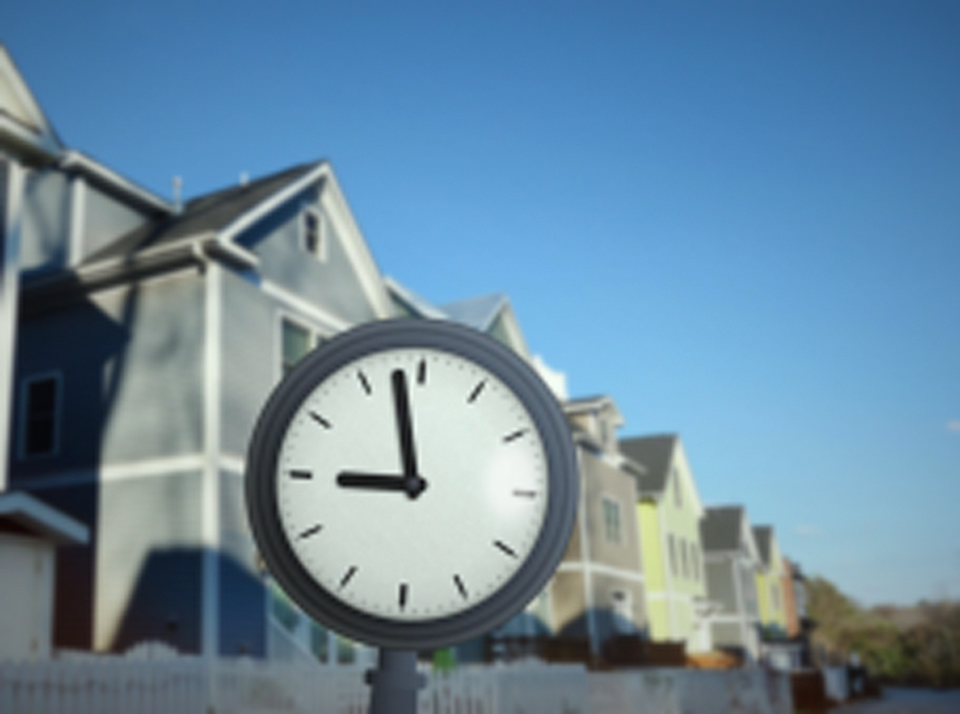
8:58
